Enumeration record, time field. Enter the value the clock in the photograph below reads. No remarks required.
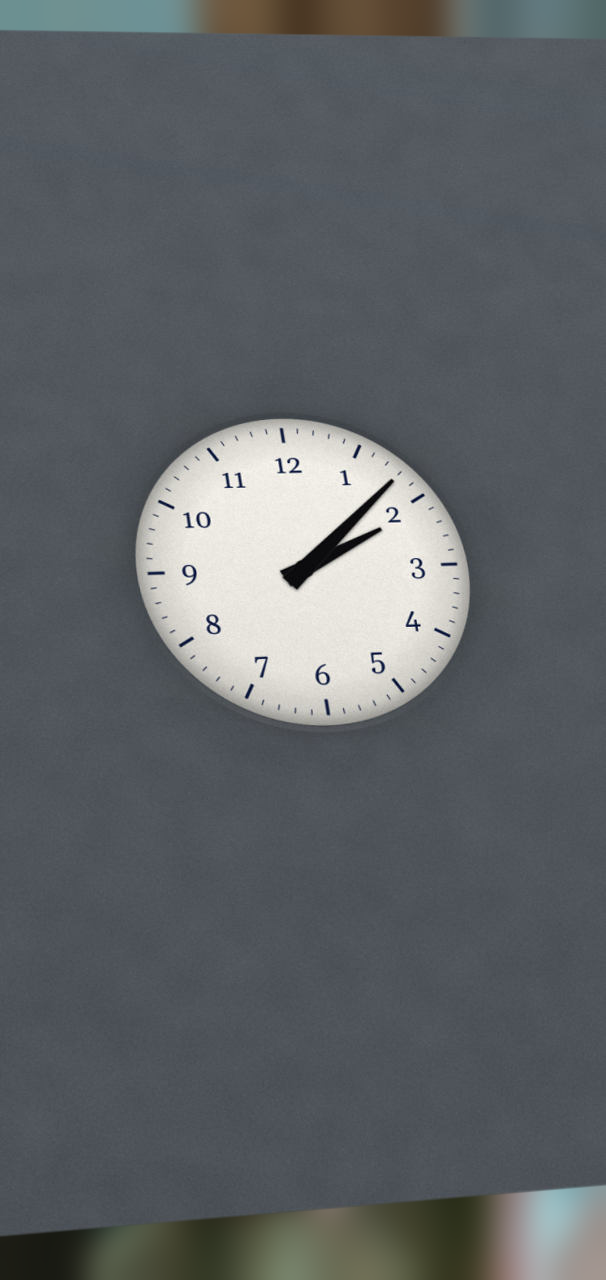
2:08
